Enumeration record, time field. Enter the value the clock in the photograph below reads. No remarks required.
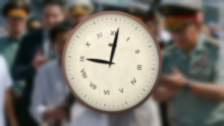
9:01
